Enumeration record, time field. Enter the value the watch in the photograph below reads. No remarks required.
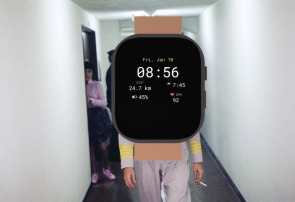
8:56
